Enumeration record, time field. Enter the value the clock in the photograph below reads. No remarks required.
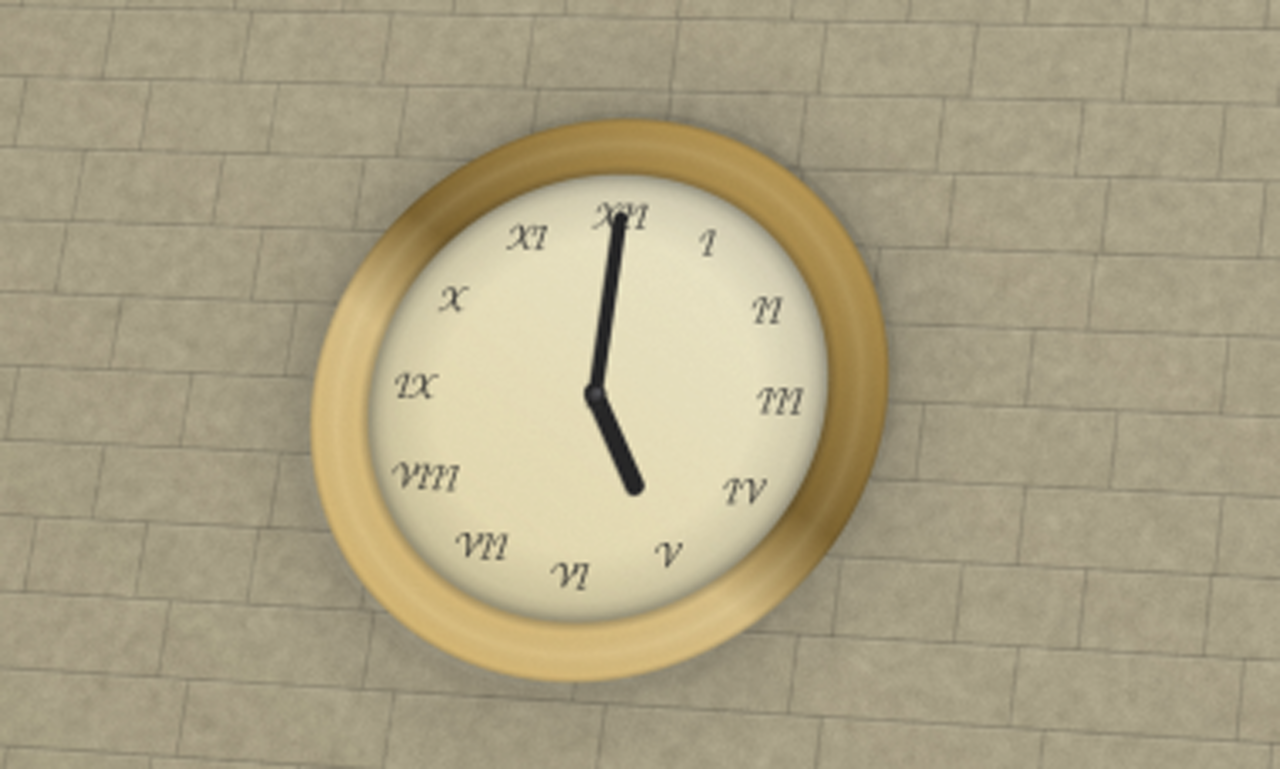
5:00
